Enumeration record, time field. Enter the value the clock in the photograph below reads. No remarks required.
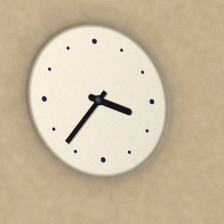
3:37
